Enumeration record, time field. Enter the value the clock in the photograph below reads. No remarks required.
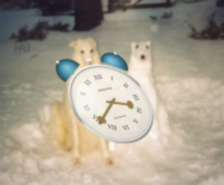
3:39
